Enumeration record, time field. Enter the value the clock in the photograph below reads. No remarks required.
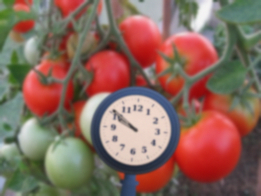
9:51
